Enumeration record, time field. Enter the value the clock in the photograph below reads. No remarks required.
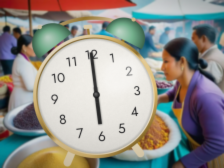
6:00
